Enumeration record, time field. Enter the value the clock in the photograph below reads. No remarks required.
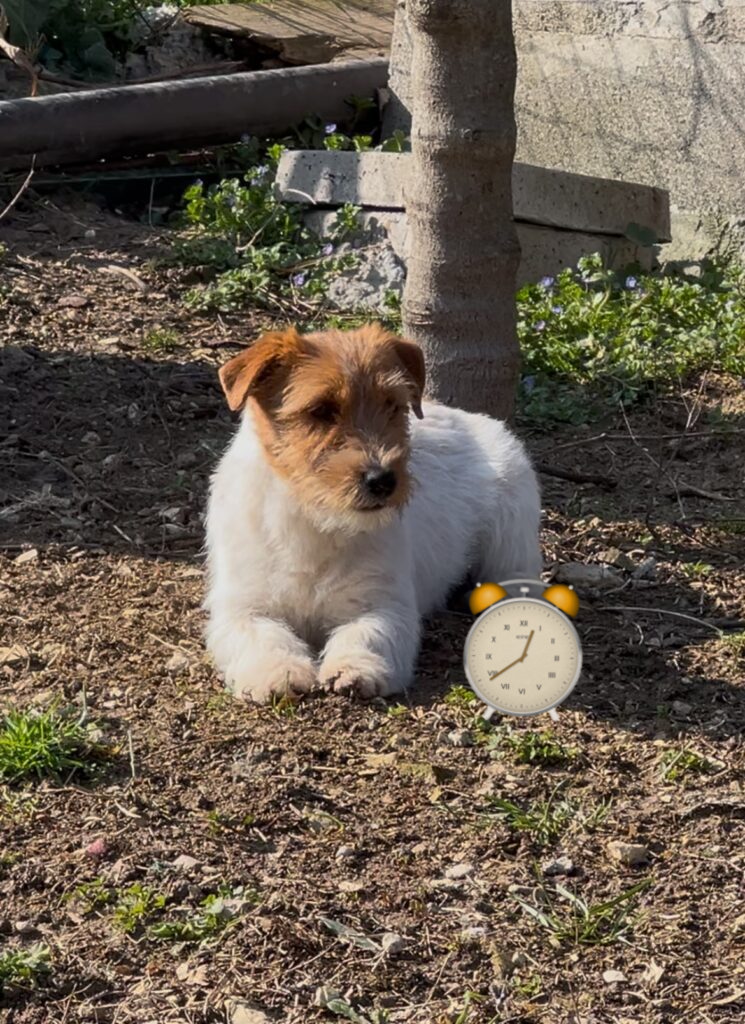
12:39
